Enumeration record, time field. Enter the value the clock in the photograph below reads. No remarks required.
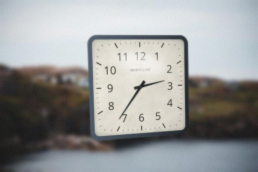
2:36
